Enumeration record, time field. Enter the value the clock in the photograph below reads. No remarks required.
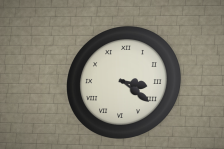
3:21
